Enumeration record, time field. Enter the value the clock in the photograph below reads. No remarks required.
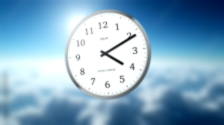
4:11
